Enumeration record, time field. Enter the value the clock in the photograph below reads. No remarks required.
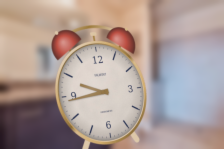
9:44
